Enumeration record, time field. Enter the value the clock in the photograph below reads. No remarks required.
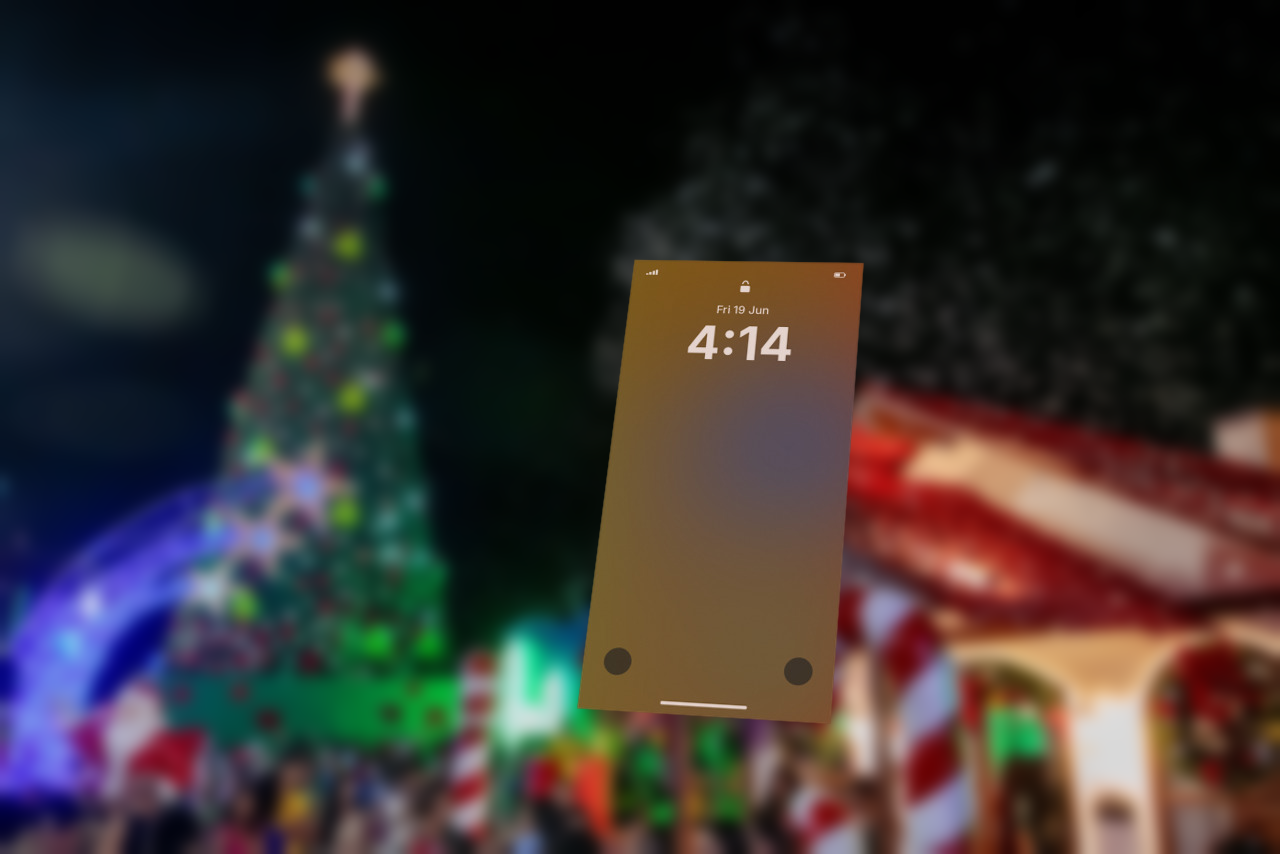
4:14
